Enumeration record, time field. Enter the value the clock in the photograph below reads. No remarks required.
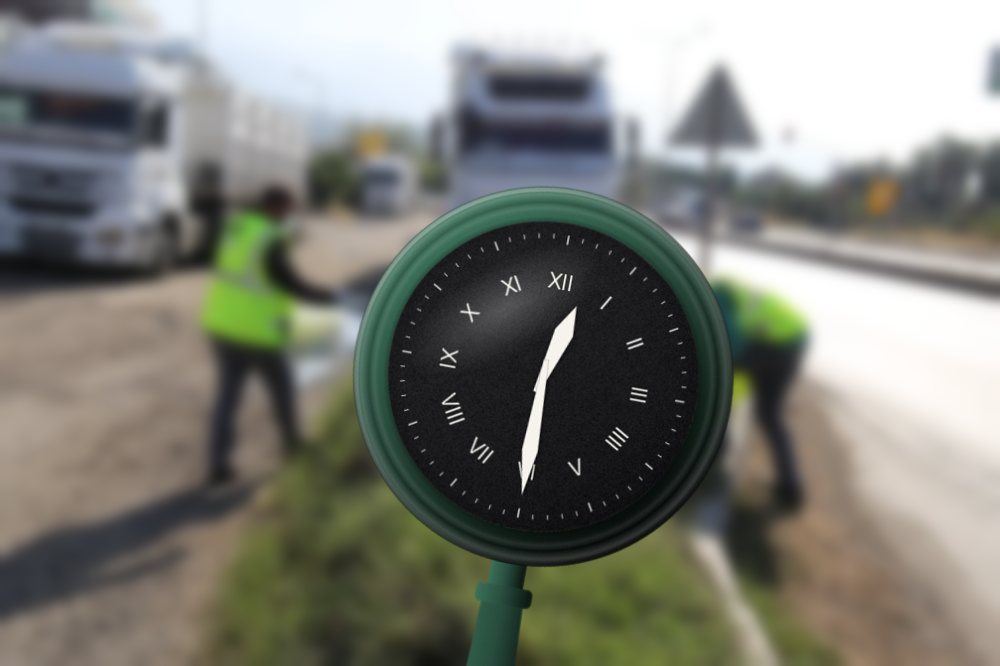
12:30
